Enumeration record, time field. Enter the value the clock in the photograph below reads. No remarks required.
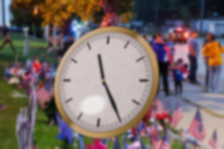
11:25
